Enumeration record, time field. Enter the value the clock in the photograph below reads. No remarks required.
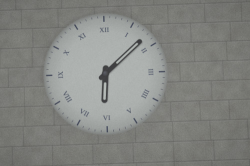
6:08
